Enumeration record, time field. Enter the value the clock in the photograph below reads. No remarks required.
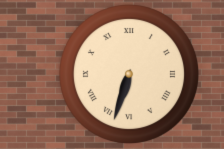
6:33
